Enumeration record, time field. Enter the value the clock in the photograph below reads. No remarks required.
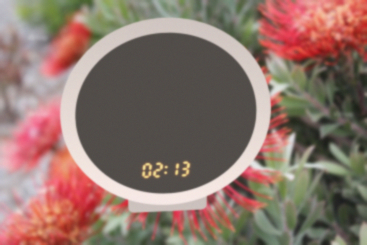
2:13
